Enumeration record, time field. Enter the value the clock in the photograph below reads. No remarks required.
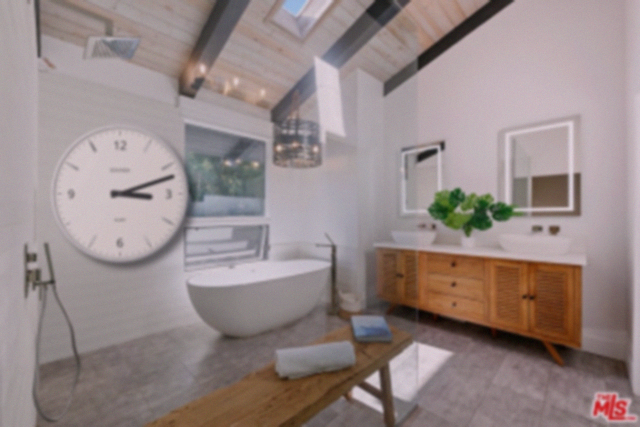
3:12
